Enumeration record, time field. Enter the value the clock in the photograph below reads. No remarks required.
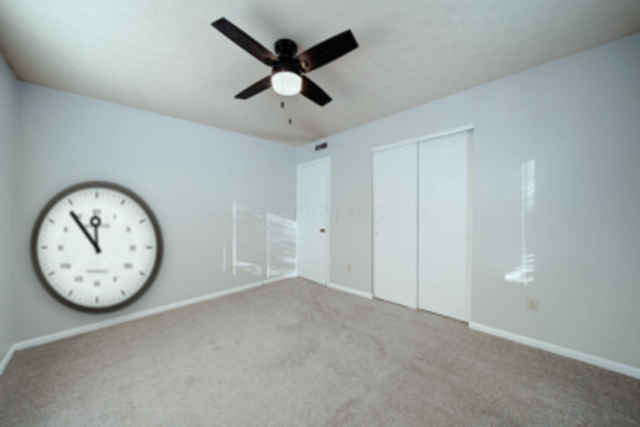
11:54
